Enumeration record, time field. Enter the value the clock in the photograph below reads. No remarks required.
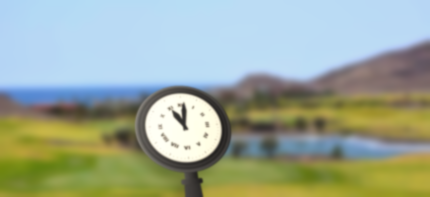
11:01
